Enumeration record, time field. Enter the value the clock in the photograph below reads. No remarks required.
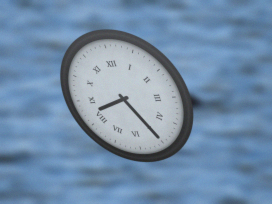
8:25
